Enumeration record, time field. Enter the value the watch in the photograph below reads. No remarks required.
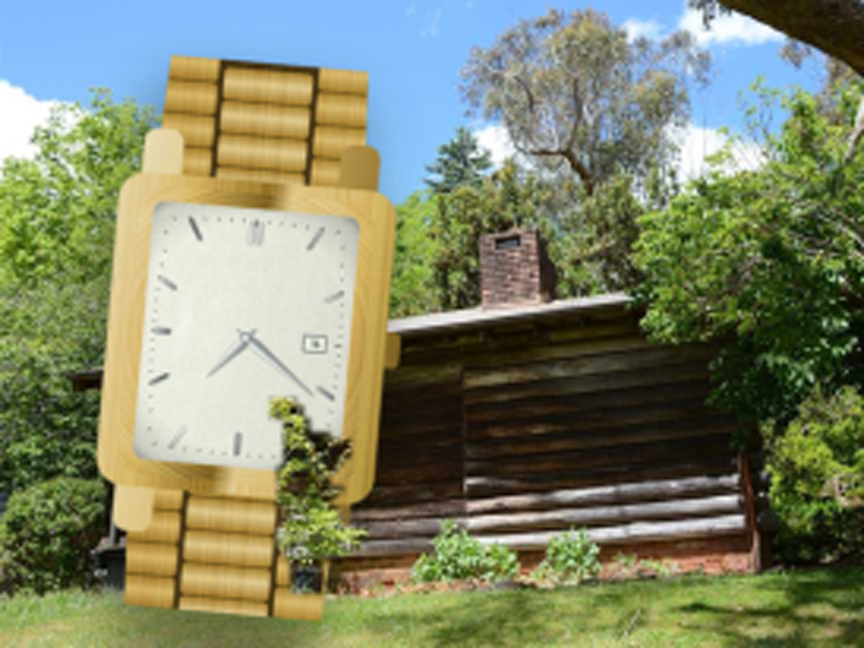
7:21
